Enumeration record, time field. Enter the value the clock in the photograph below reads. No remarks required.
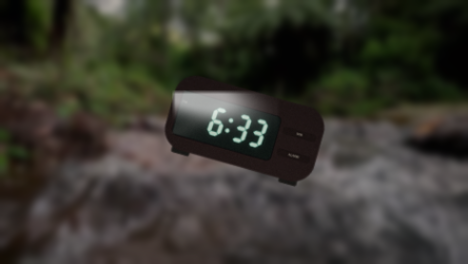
6:33
